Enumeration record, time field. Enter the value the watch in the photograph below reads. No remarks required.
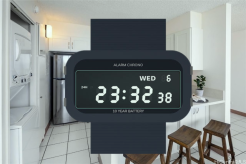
23:32:38
